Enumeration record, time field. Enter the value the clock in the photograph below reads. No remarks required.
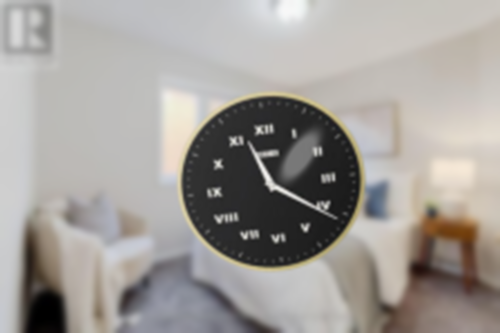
11:21
